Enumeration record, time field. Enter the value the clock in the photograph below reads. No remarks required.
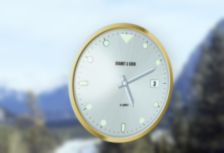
5:11
